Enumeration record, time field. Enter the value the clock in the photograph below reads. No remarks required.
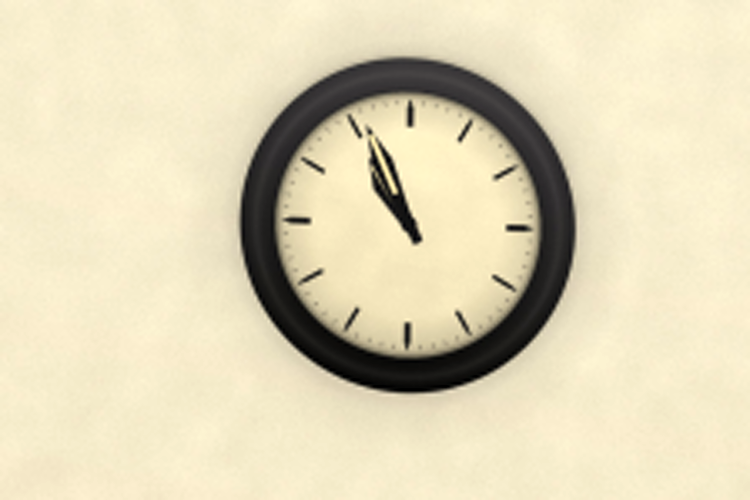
10:56
